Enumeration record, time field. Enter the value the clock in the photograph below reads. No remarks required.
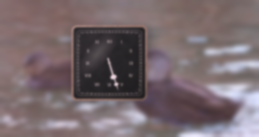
5:27
